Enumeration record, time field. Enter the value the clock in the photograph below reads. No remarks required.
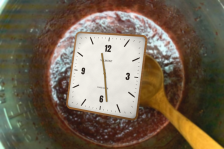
11:28
